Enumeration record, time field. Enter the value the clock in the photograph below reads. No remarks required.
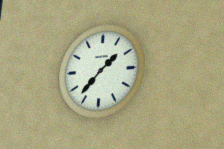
1:37
